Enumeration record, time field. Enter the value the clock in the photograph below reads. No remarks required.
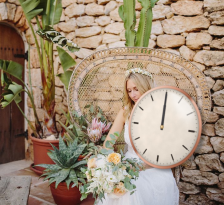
12:00
